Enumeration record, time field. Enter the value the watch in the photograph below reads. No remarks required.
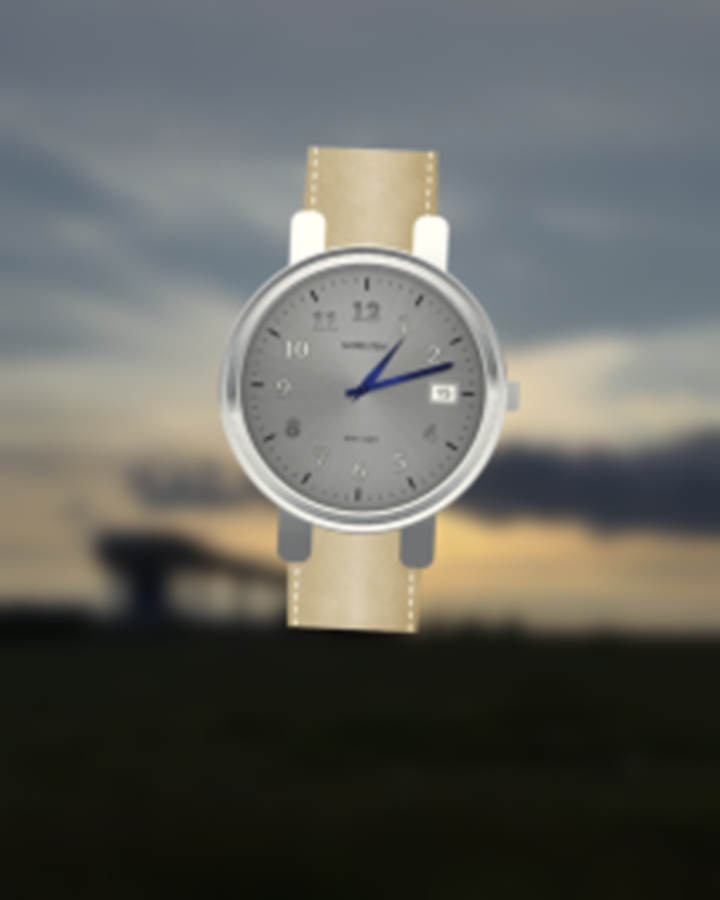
1:12
